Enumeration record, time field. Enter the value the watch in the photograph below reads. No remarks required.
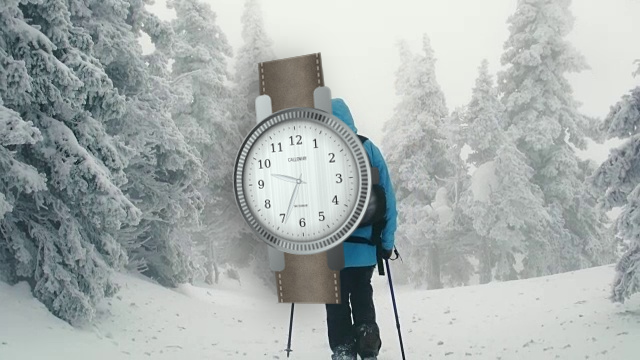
9:34
